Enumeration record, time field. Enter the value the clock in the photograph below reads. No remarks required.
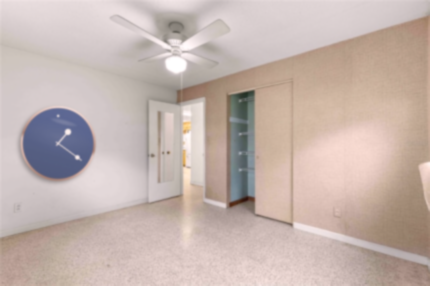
1:21
